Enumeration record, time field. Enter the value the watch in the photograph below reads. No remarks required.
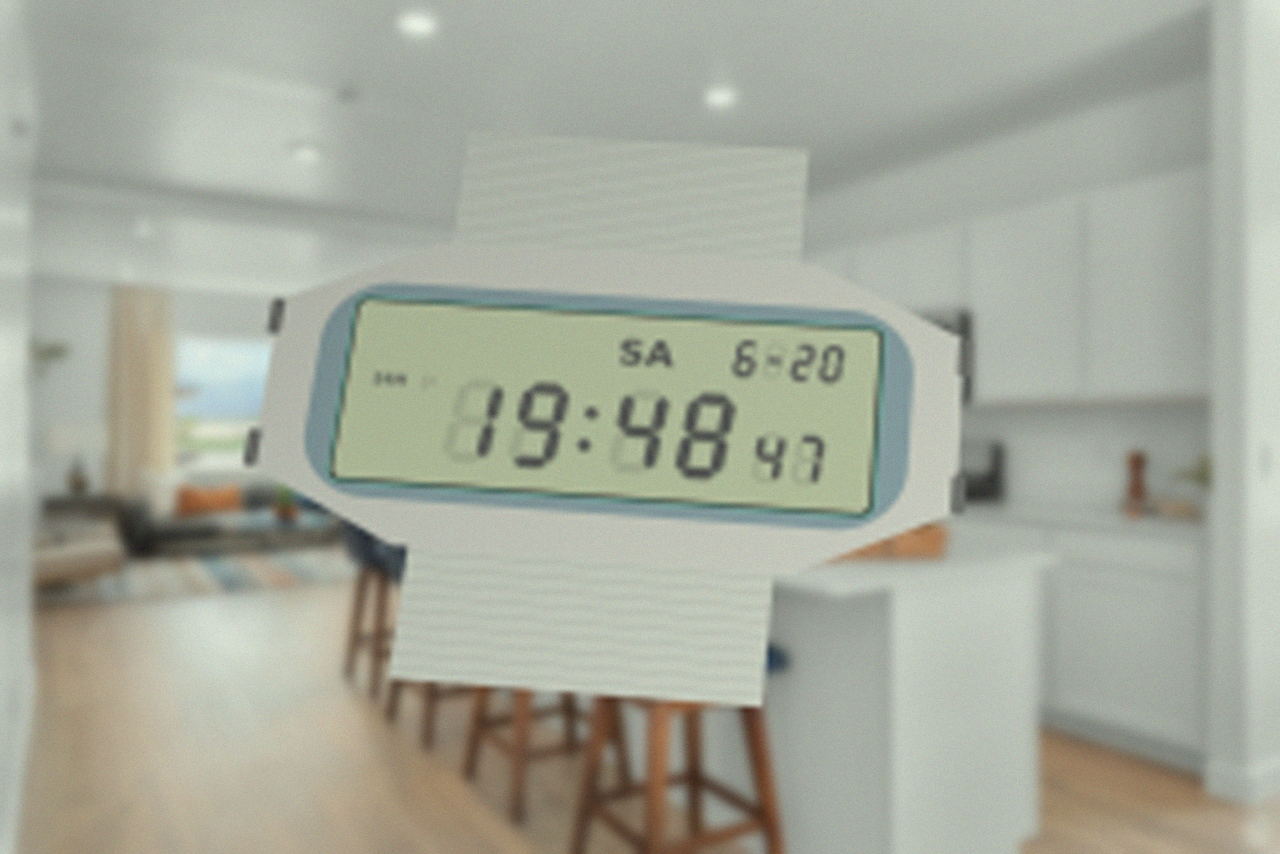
19:48:47
